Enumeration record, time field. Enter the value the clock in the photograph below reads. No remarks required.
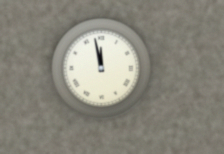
11:58
